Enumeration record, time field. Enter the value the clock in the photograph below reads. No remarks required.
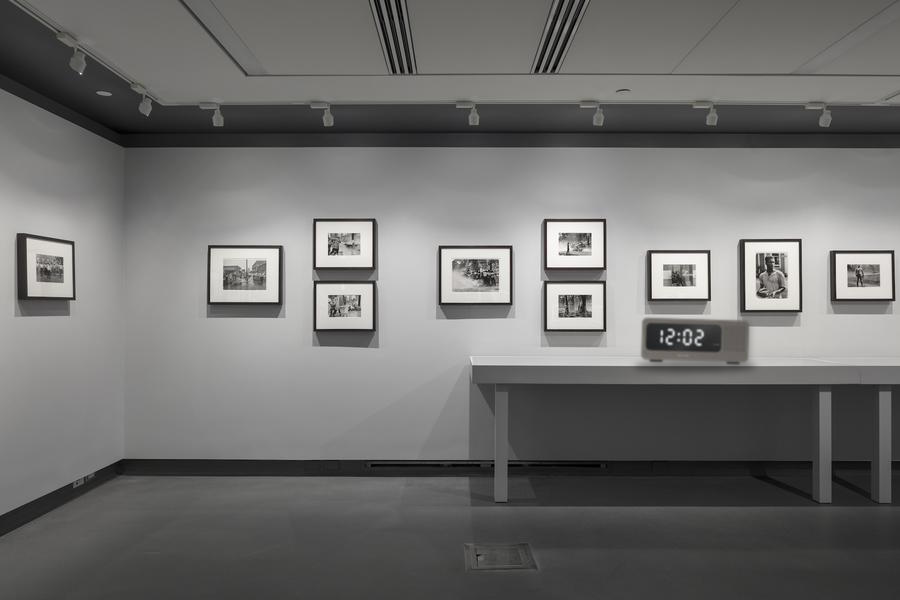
12:02
